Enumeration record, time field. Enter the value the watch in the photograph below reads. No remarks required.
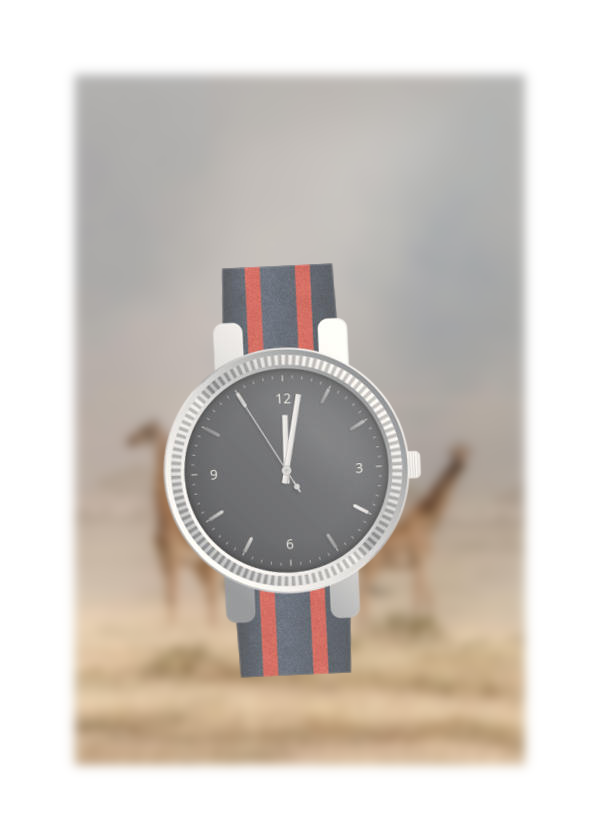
12:01:55
